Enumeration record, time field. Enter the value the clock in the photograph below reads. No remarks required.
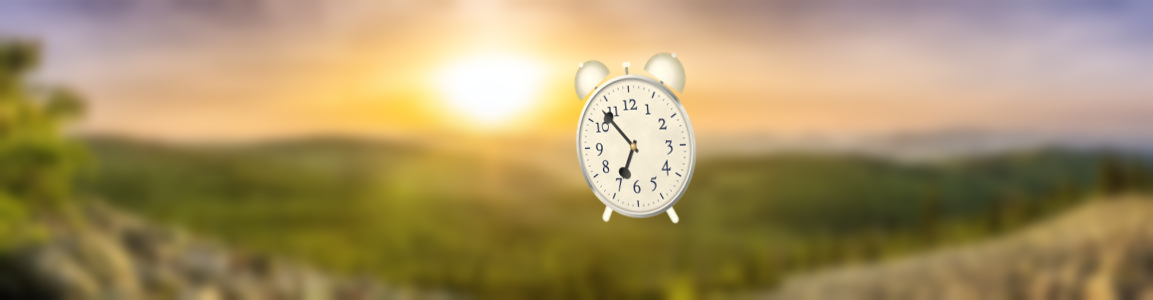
6:53
